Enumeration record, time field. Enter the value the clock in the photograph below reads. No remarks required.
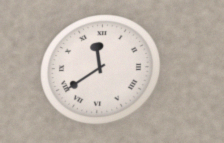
11:39
